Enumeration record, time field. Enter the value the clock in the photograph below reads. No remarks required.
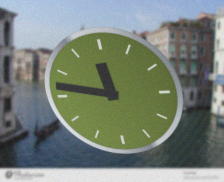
11:47
